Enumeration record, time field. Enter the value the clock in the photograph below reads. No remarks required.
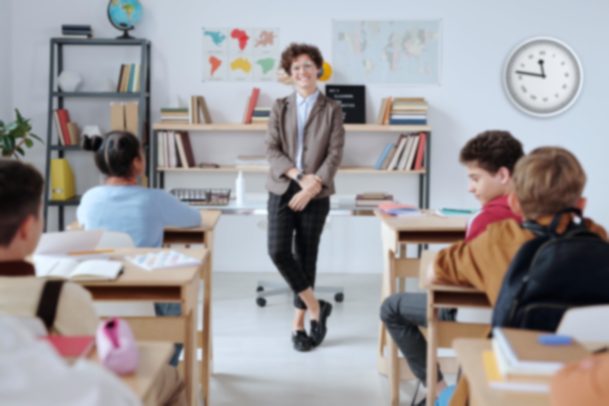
11:47
